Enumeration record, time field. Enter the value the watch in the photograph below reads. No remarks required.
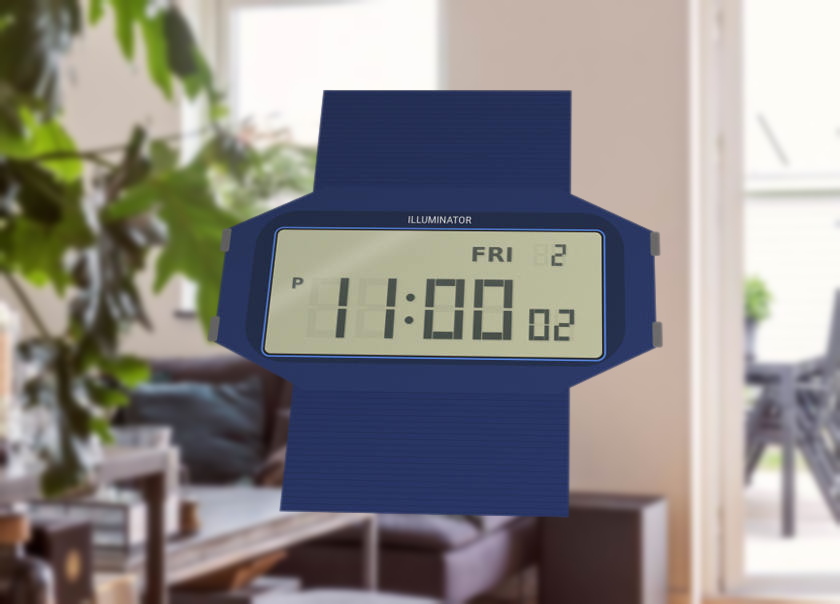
11:00:02
